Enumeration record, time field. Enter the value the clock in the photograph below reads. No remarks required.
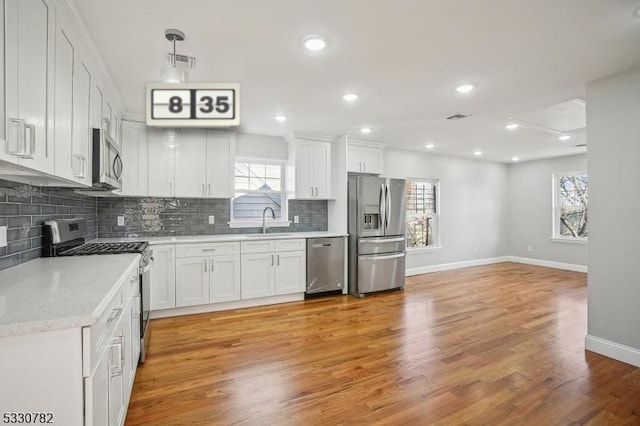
8:35
